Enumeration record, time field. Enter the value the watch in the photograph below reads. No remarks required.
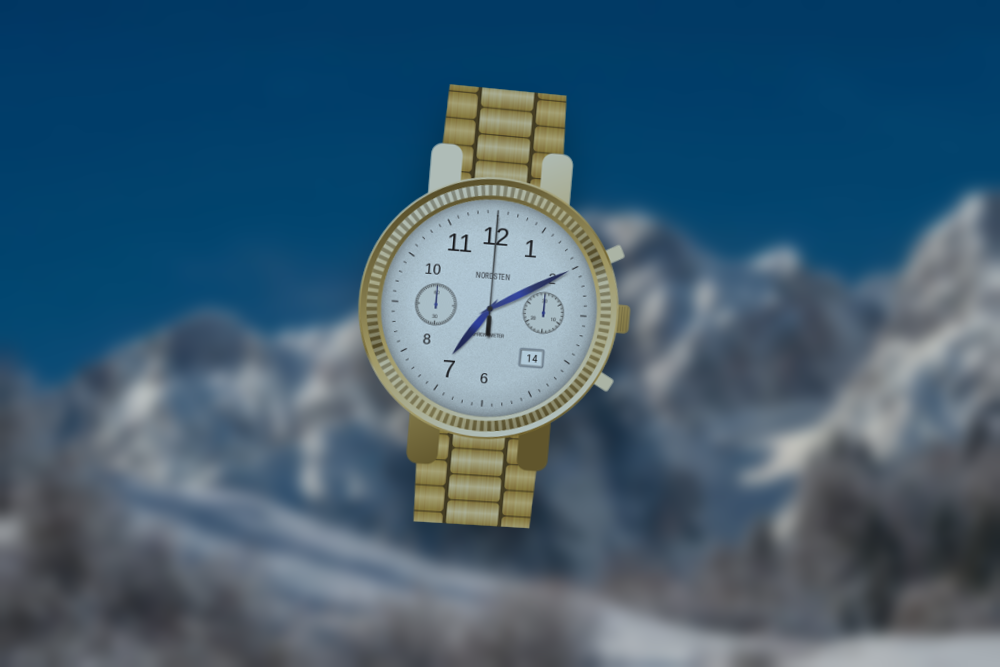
7:10
